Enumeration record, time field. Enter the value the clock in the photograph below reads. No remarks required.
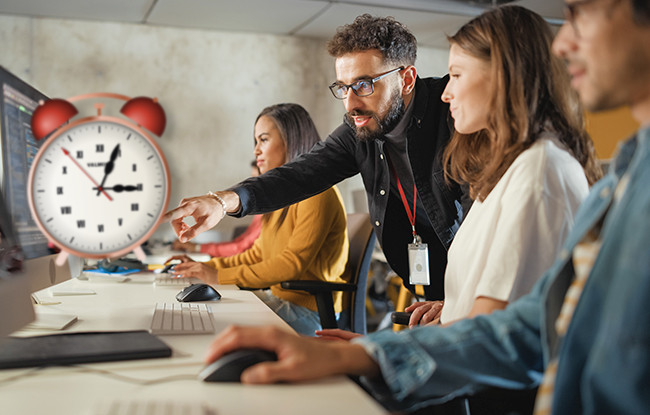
3:03:53
